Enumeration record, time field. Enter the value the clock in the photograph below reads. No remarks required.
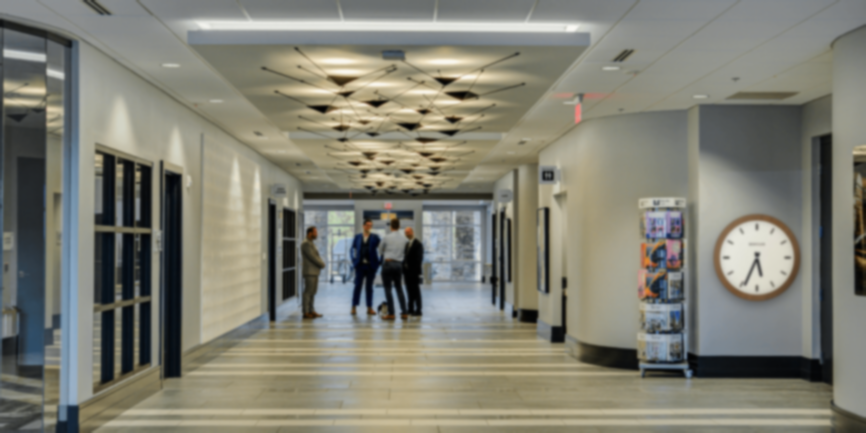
5:34
